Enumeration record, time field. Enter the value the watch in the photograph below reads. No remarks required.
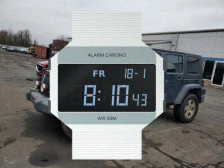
8:10:43
